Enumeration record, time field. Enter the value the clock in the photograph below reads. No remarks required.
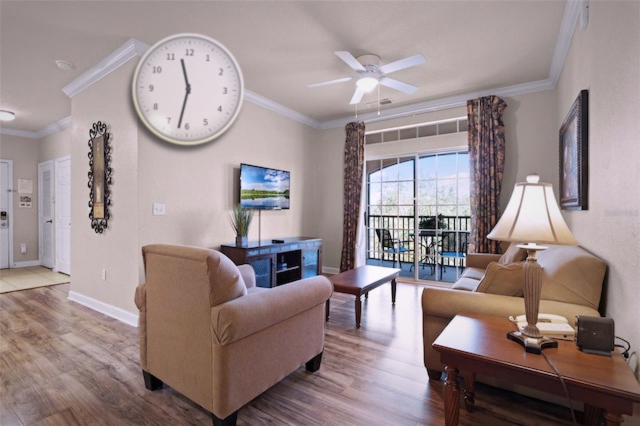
11:32
